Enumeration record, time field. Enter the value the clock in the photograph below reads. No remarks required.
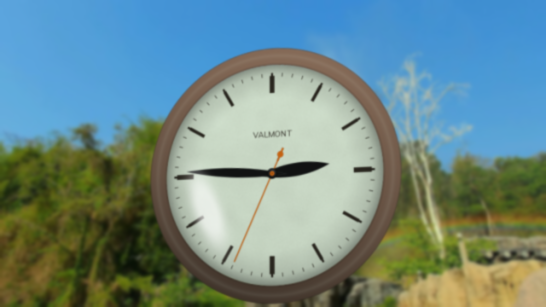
2:45:34
